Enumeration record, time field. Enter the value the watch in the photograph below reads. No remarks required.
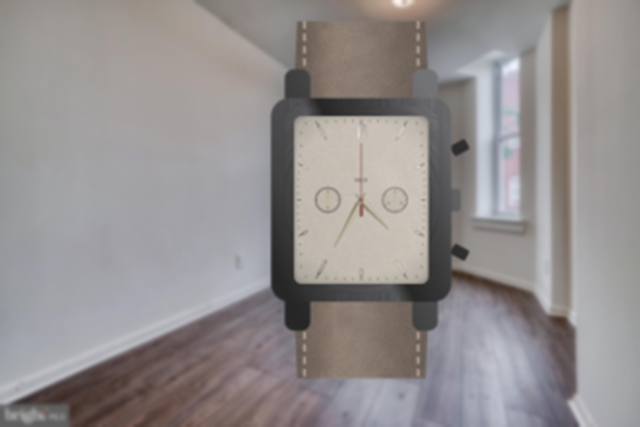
4:35
